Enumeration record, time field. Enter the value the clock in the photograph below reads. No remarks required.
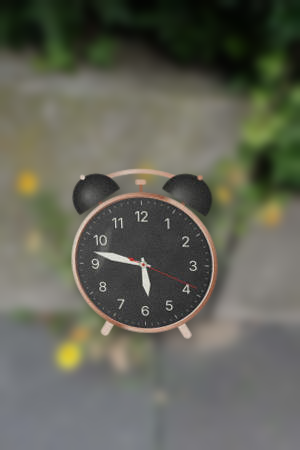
5:47:19
